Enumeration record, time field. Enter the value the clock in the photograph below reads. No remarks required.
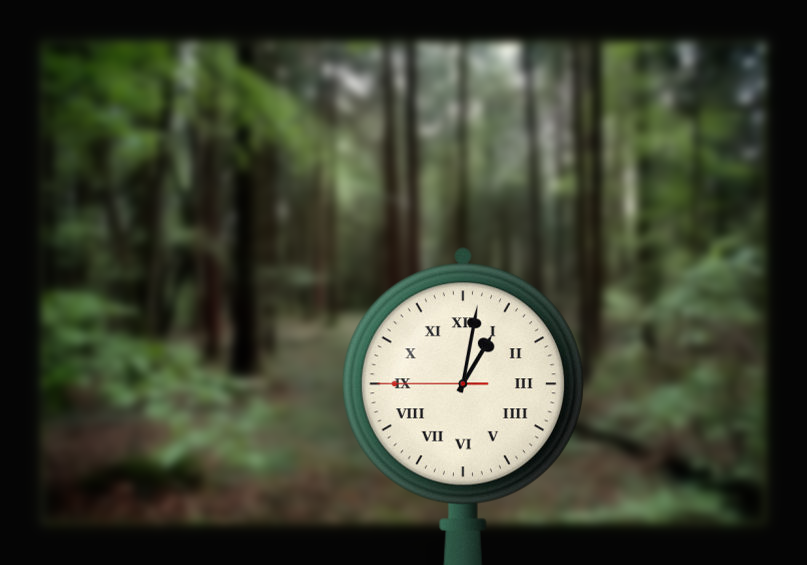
1:01:45
